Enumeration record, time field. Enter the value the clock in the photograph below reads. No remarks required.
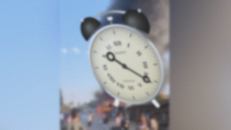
10:21
